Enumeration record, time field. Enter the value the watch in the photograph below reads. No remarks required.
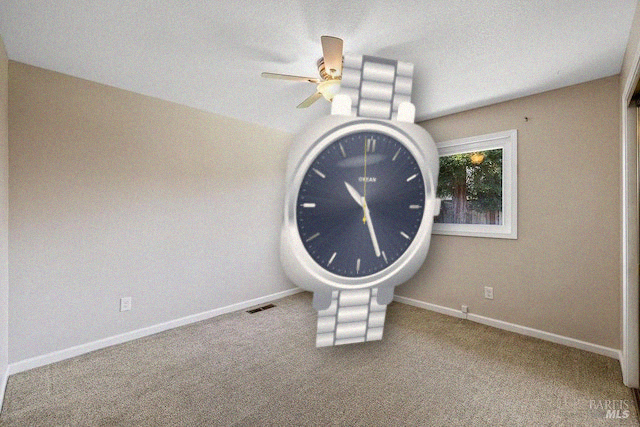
10:25:59
